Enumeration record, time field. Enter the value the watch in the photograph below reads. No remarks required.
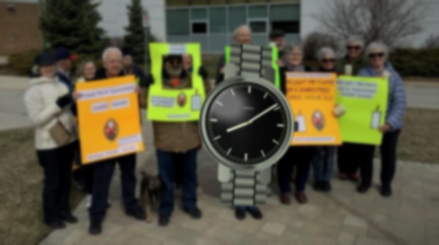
8:09
